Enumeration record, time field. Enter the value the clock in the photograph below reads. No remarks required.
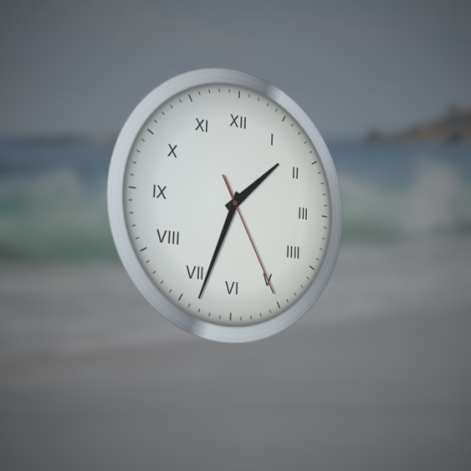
1:33:25
